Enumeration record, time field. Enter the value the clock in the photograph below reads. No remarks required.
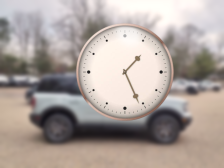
1:26
